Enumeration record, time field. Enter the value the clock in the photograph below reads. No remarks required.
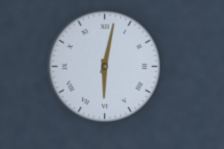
6:02
